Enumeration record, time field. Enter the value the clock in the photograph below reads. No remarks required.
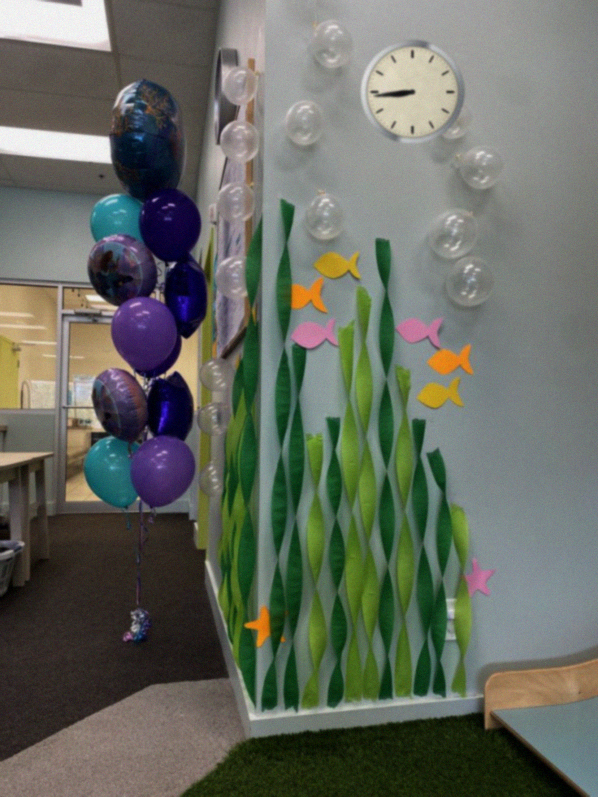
8:44
